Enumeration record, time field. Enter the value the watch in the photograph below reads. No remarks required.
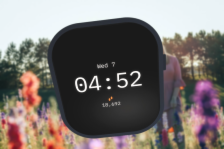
4:52
